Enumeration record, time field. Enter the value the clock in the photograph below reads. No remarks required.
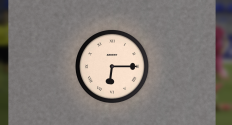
6:15
